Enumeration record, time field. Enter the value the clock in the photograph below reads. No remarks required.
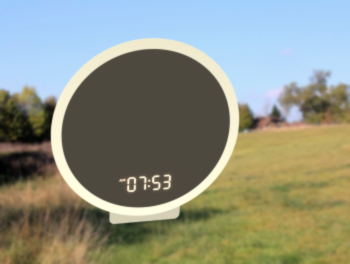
7:53
